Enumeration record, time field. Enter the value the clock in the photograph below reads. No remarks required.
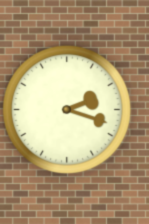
2:18
